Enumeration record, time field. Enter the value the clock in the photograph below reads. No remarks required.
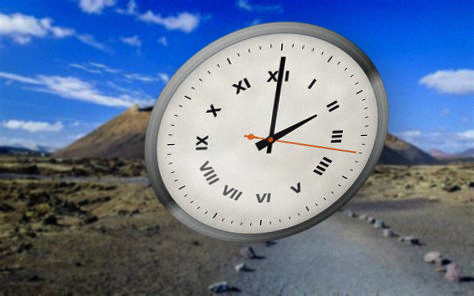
2:00:17
